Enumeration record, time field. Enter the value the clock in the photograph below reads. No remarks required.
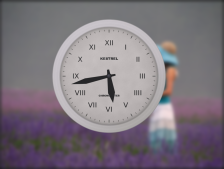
5:43
